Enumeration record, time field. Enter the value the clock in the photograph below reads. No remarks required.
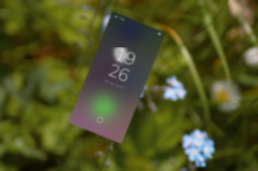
19:26
